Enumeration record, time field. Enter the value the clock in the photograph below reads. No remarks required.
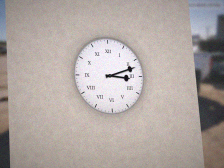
3:12
